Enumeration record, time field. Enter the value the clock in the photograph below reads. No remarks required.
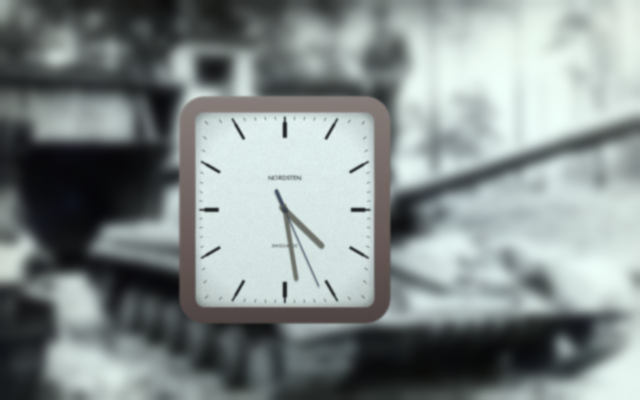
4:28:26
